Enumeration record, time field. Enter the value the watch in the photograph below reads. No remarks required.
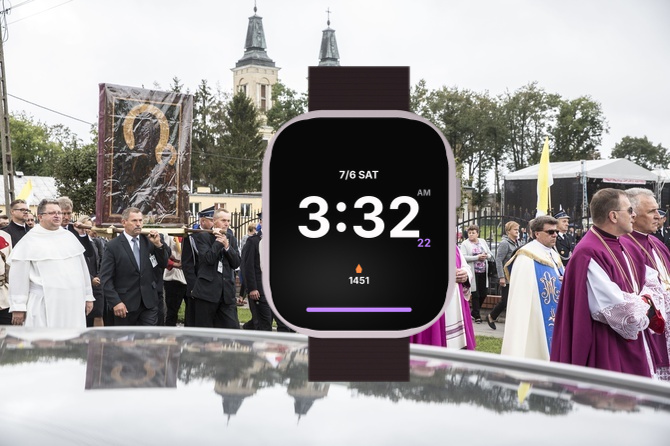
3:32:22
